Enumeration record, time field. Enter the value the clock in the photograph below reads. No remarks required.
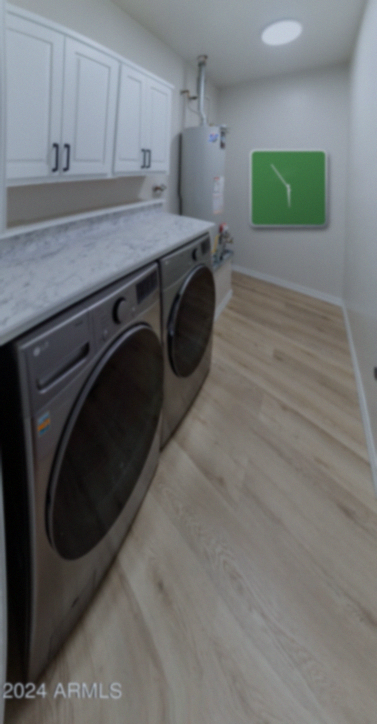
5:54
